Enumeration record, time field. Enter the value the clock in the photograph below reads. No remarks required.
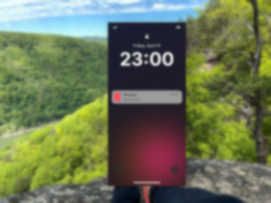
23:00
